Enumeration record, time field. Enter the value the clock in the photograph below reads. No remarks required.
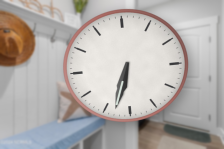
6:33
